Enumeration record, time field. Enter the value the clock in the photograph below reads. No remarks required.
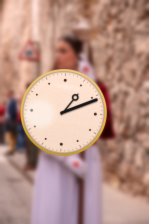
1:11
